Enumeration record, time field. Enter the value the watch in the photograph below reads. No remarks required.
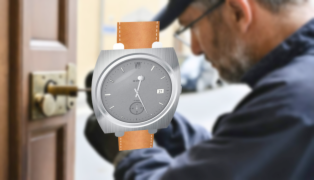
12:26
